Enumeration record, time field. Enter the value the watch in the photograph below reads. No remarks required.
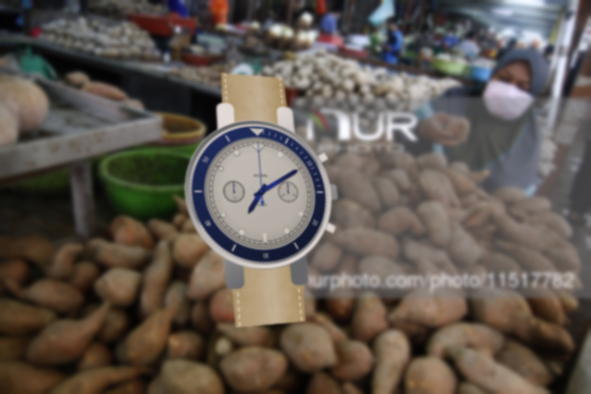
7:10
